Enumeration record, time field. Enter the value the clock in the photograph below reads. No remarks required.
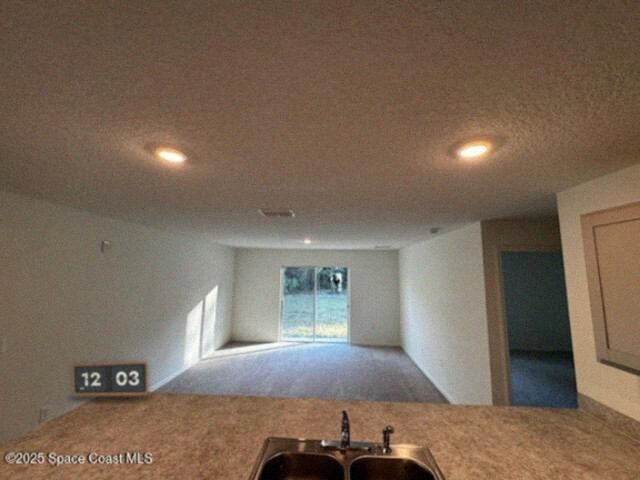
12:03
